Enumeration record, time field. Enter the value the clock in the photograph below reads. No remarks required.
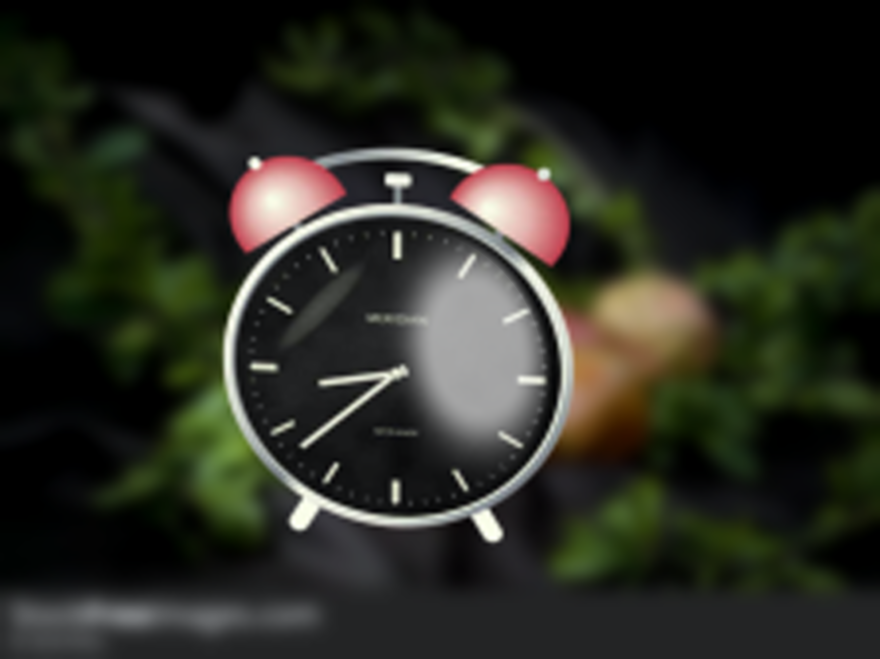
8:38
